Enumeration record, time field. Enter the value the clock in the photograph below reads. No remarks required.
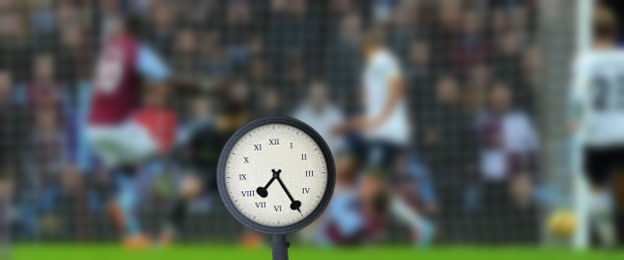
7:25
